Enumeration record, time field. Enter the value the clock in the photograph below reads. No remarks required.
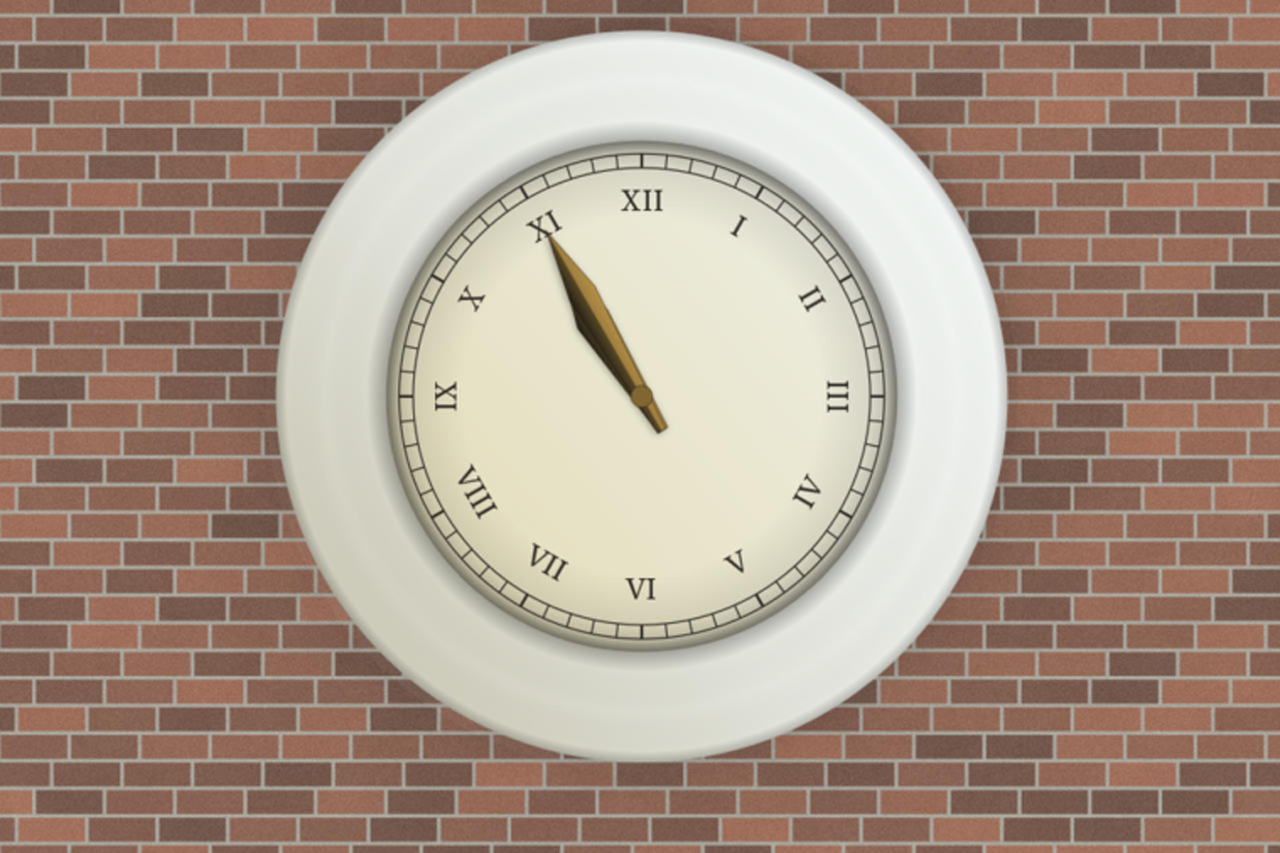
10:55
